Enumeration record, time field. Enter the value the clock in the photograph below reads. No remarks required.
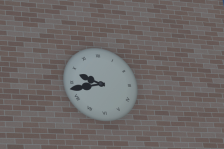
9:43
